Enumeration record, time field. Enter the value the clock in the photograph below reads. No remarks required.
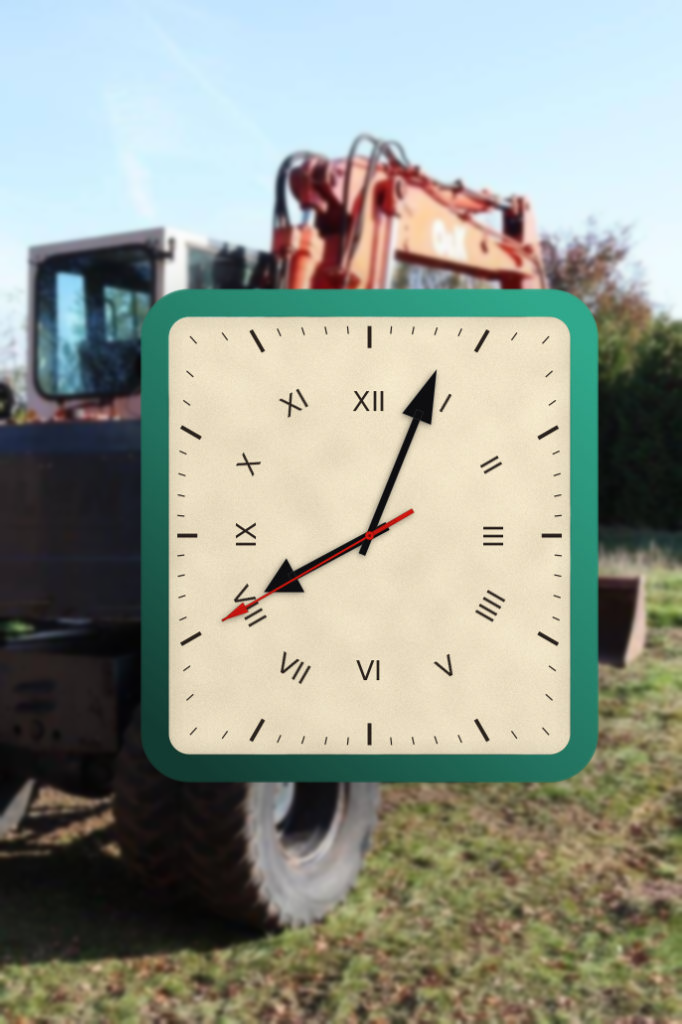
8:03:40
